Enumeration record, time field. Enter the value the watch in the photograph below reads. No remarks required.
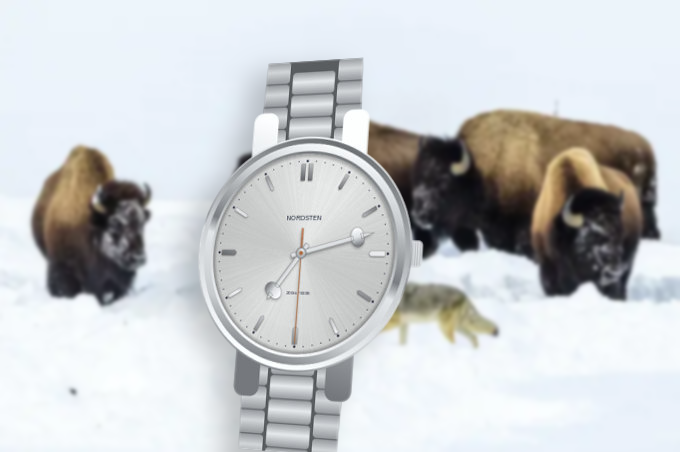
7:12:30
